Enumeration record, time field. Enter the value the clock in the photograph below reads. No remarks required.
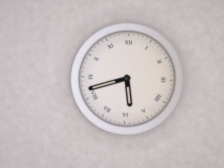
5:42
